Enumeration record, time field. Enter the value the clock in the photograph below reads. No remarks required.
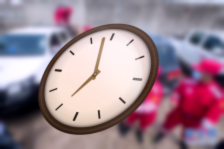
6:58
